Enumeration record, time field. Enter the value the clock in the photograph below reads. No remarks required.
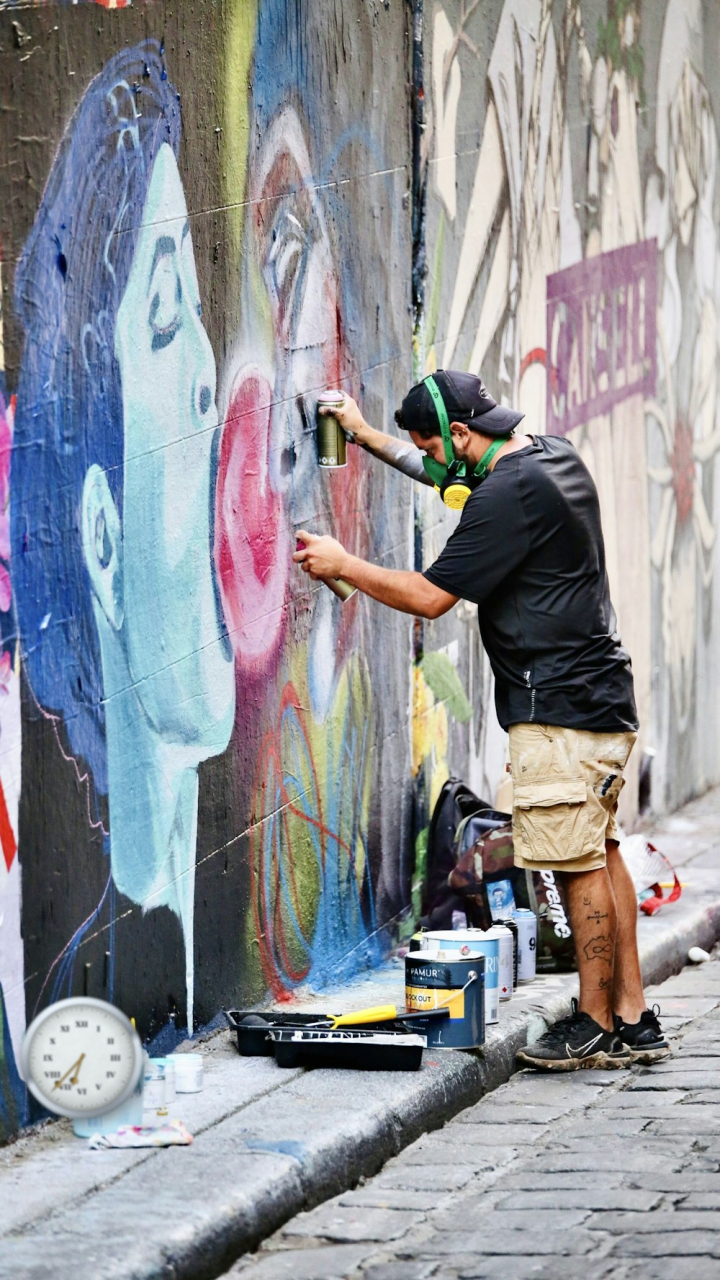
6:37
